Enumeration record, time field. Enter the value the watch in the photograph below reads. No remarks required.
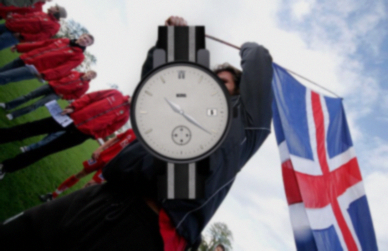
10:21
